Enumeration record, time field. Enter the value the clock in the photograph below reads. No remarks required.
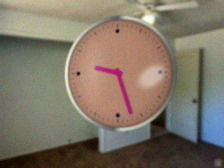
9:27
